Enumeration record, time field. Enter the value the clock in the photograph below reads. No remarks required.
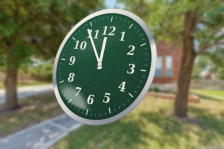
11:54
